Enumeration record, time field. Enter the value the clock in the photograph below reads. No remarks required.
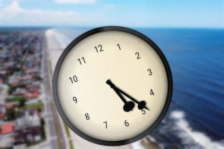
5:24
